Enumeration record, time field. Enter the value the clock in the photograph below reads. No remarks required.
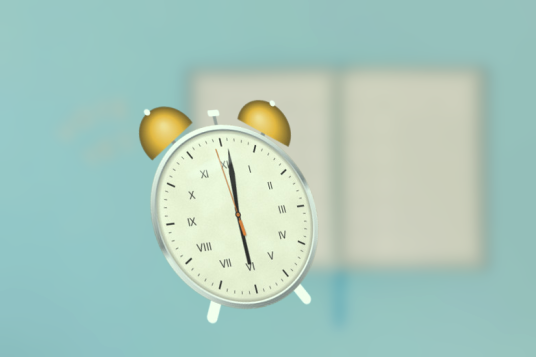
6:00:59
